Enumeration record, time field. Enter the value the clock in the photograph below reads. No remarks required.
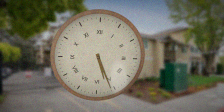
5:26
